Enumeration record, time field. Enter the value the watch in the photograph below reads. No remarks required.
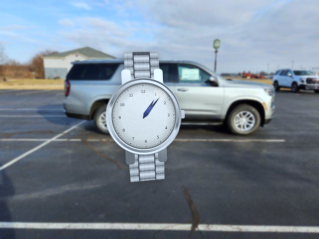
1:07
